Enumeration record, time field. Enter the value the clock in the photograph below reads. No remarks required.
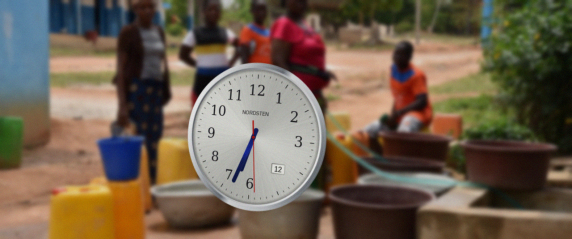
6:33:29
